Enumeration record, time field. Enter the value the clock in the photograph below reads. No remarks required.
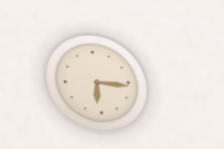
6:16
